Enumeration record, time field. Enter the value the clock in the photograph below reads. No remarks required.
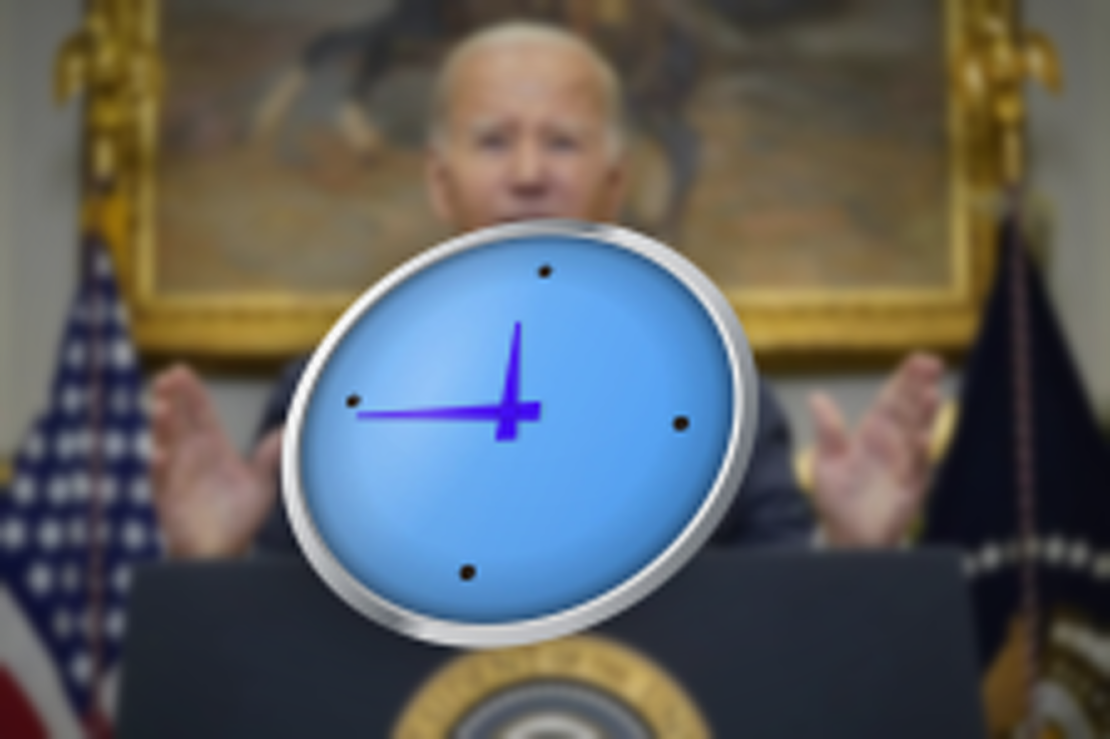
11:44
